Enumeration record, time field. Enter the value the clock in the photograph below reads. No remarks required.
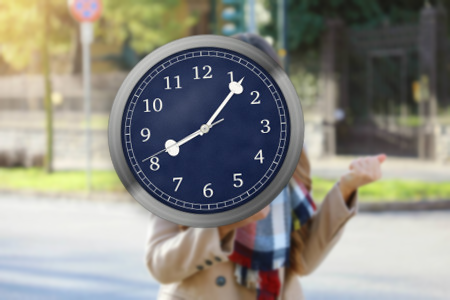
8:06:41
